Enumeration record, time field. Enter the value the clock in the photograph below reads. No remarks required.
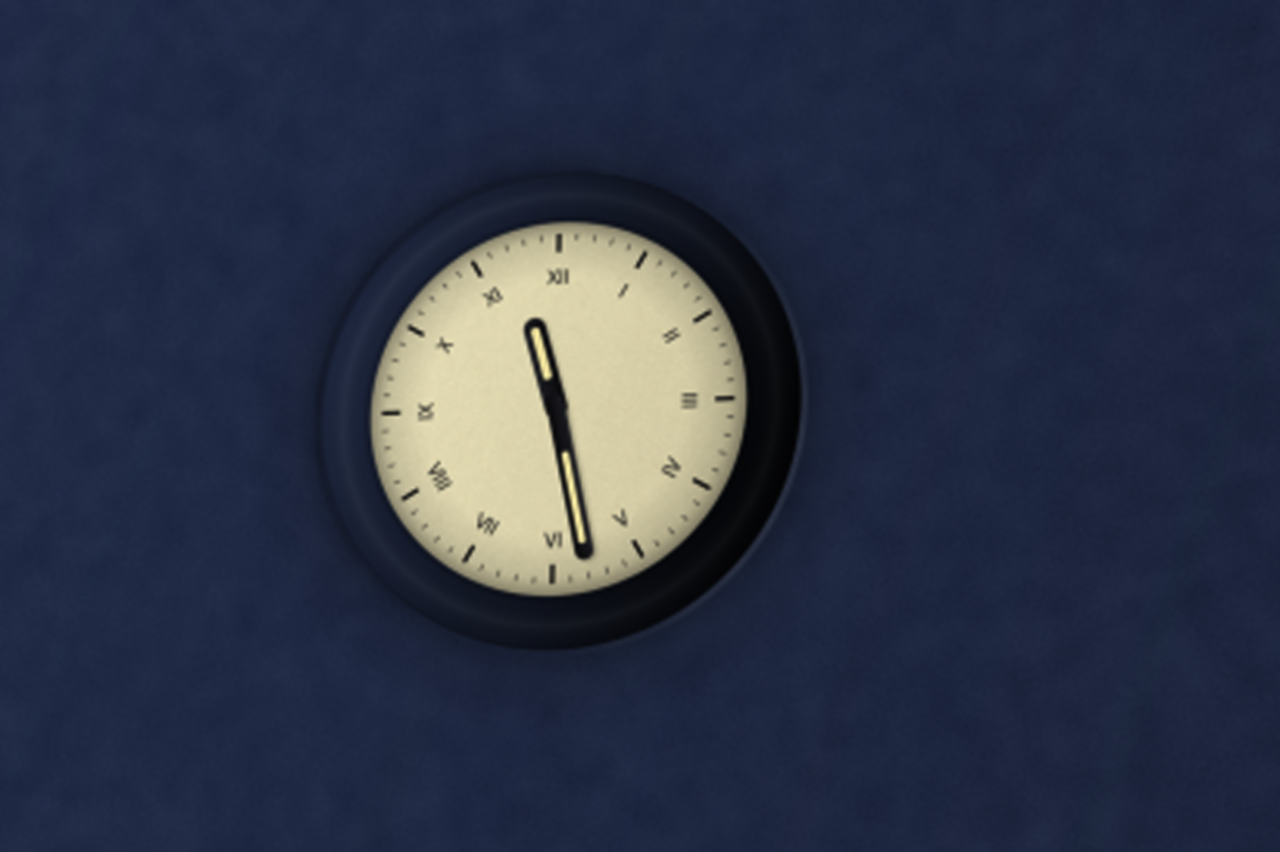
11:28
